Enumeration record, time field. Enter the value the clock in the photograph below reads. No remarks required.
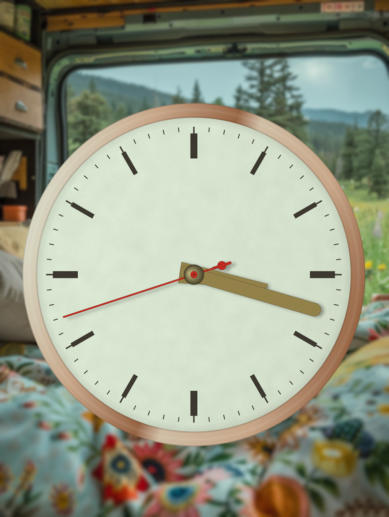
3:17:42
